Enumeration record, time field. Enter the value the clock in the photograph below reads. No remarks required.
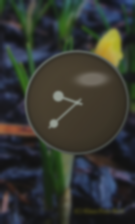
9:38
